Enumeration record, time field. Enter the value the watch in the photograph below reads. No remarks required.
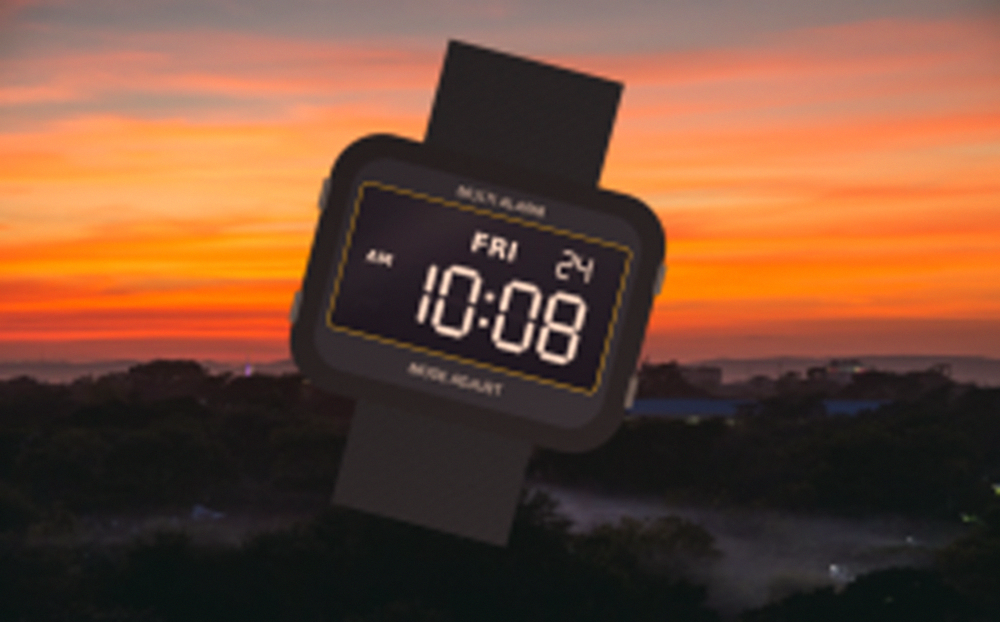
10:08
